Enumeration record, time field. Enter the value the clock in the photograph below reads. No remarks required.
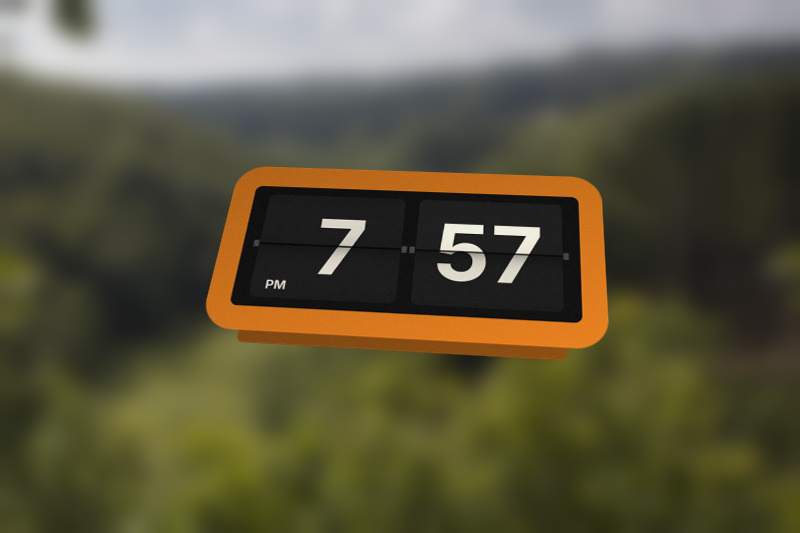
7:57
